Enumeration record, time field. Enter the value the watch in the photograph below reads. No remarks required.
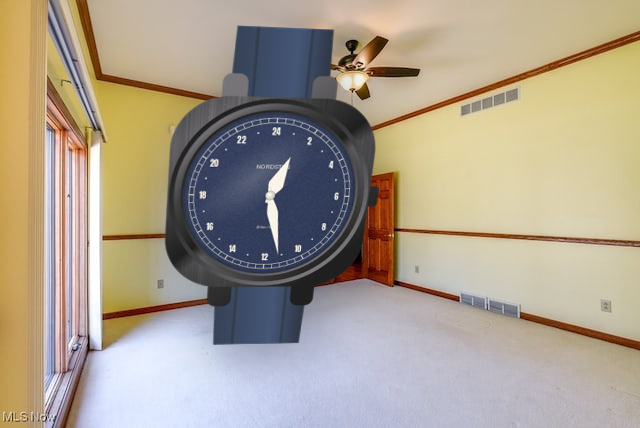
1:28
